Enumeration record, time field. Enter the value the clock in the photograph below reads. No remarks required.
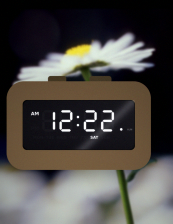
12:22
